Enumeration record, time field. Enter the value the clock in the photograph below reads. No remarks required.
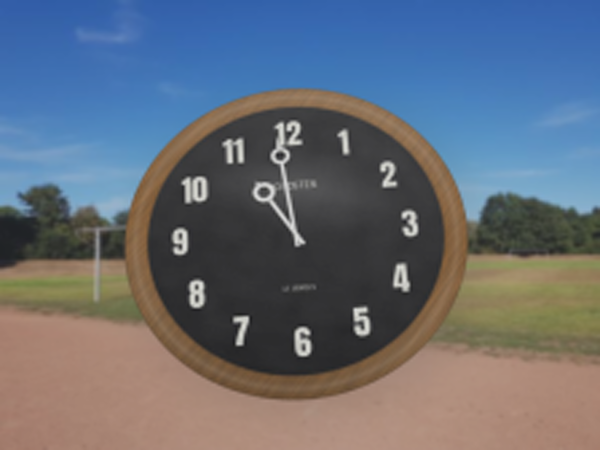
10:59
